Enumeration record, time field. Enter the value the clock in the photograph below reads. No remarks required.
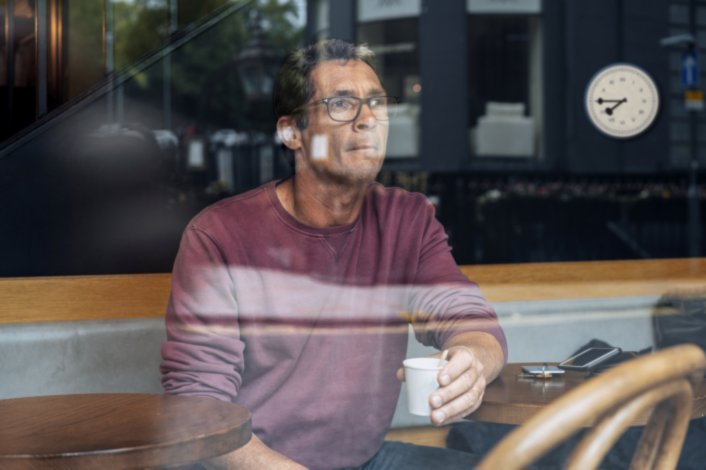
7:45
